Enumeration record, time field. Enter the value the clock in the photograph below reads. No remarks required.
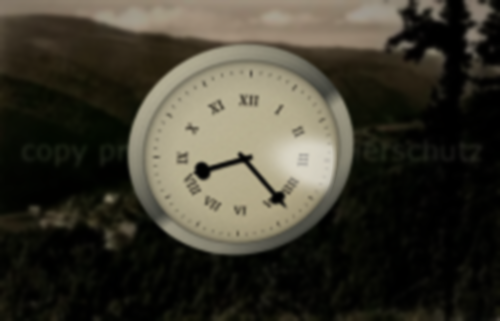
8:23
